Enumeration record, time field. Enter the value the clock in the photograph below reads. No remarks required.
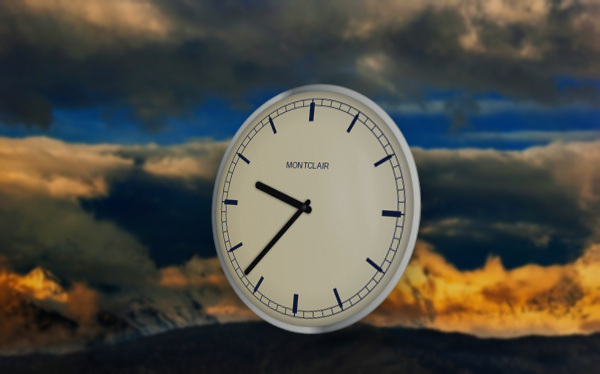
9:37
